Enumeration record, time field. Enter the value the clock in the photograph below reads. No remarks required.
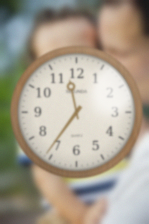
11:36
